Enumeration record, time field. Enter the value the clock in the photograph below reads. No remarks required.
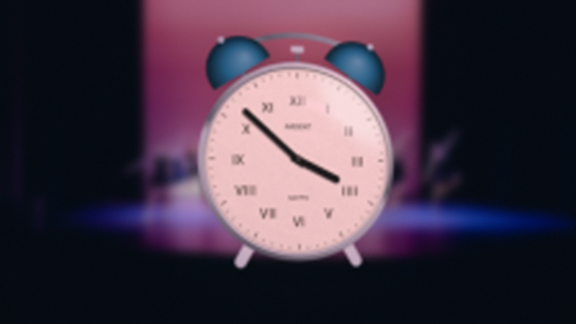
3:52
